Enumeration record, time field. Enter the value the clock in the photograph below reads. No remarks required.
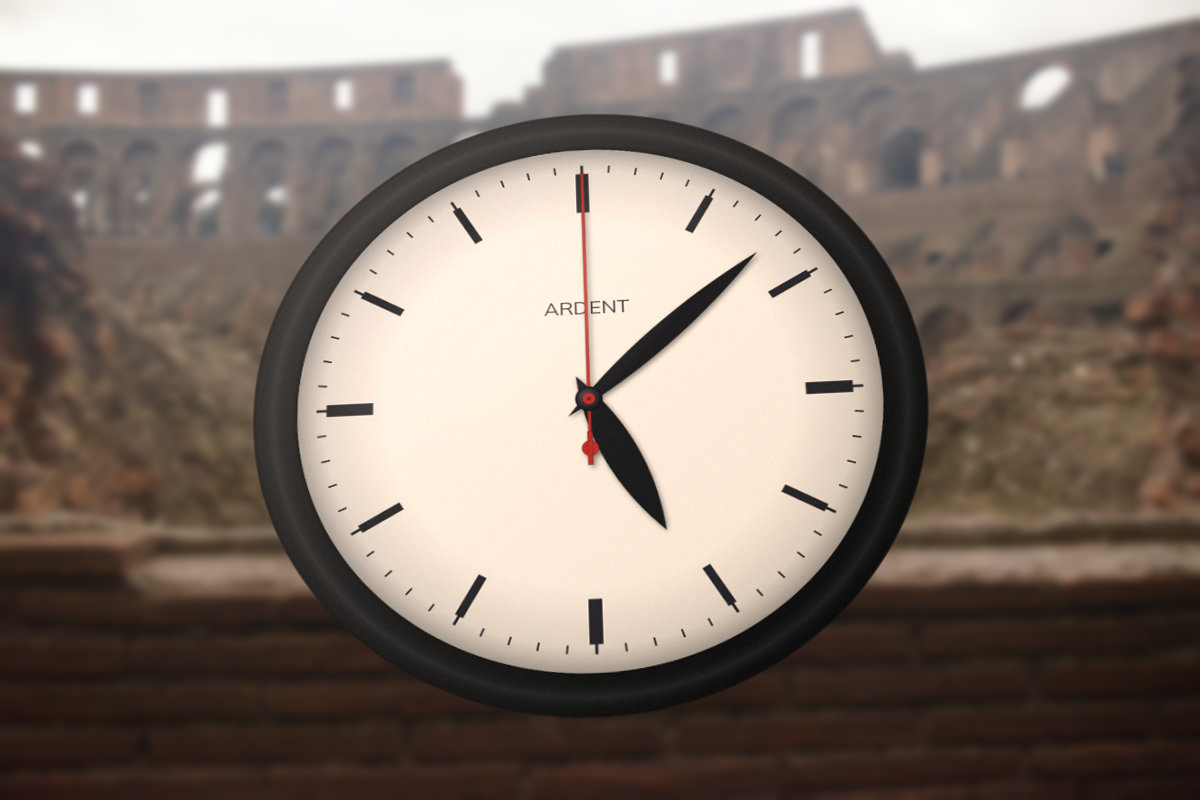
5:08:00
